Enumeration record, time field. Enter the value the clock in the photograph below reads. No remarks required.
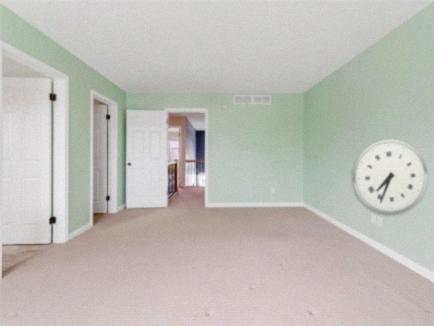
7:34
